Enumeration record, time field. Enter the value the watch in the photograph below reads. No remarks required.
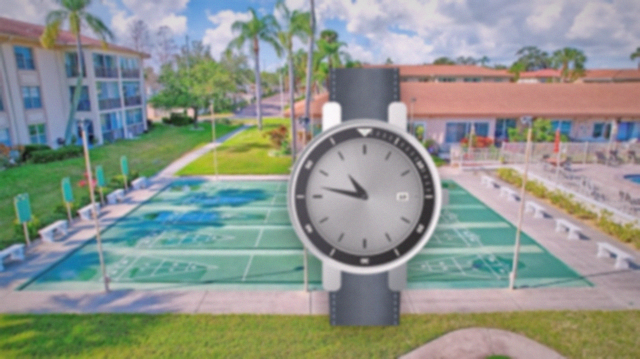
10:47
